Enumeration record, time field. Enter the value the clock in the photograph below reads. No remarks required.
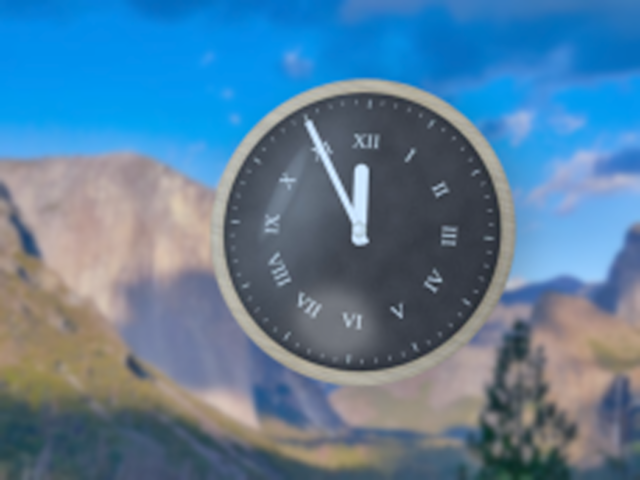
11:55
